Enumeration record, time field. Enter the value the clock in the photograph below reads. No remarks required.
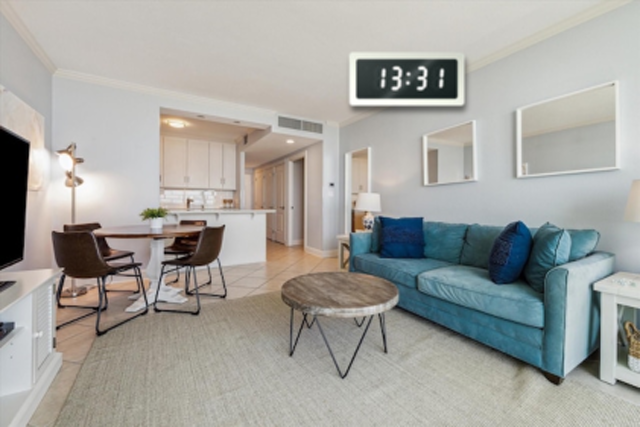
13:31
